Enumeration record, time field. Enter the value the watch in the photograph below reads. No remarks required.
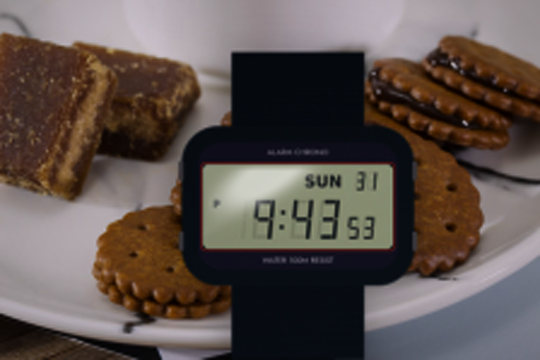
9:43:53
